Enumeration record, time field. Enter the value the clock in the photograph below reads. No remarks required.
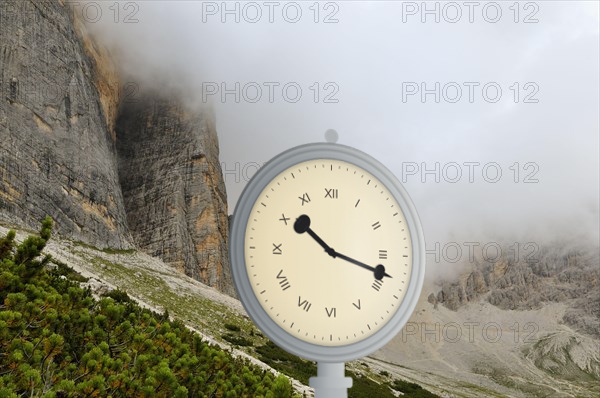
10:18
